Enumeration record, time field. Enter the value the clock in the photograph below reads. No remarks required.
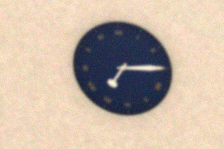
7:15
